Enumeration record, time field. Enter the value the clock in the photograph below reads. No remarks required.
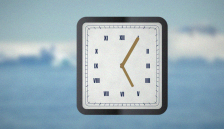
5:05
